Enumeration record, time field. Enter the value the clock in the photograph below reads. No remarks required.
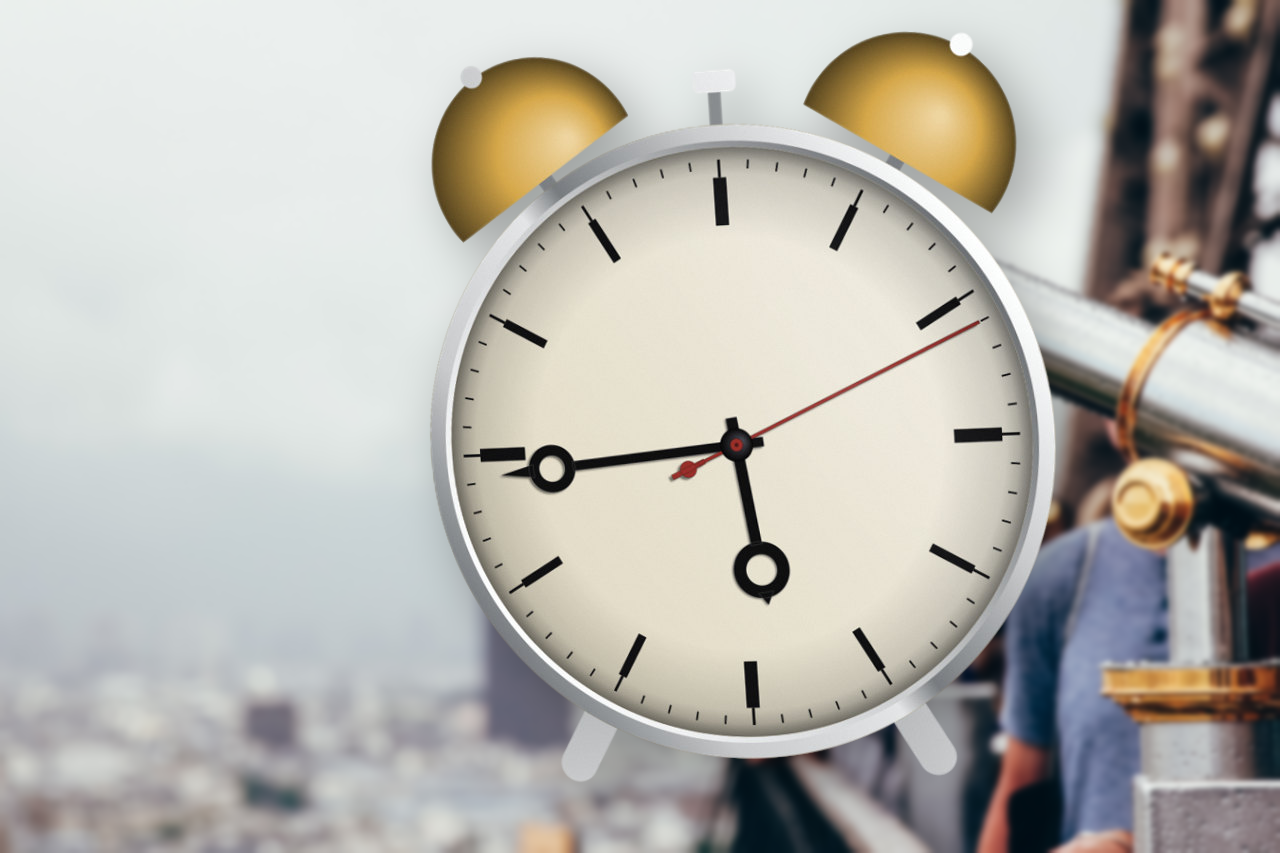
5:44:11
